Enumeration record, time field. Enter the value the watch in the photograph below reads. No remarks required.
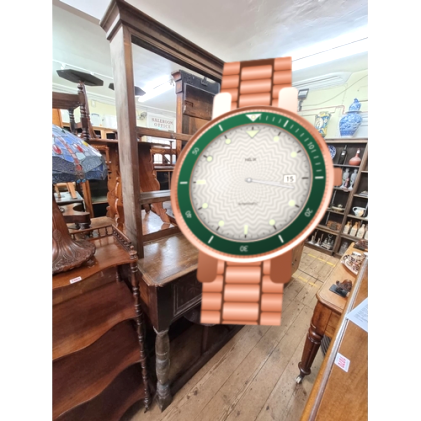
3:17
